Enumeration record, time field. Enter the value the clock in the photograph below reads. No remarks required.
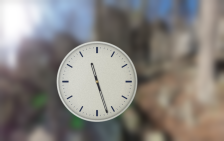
11:27
